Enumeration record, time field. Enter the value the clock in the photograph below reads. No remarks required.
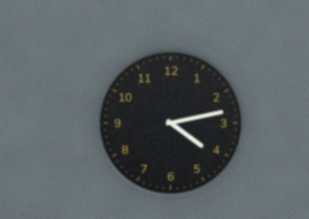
4:13
